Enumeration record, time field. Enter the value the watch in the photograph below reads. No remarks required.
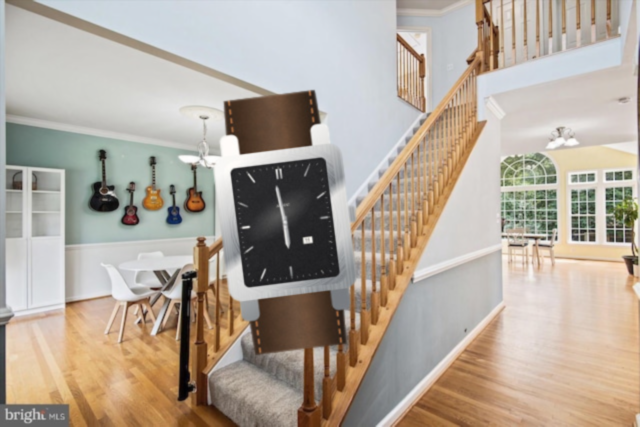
5:59
